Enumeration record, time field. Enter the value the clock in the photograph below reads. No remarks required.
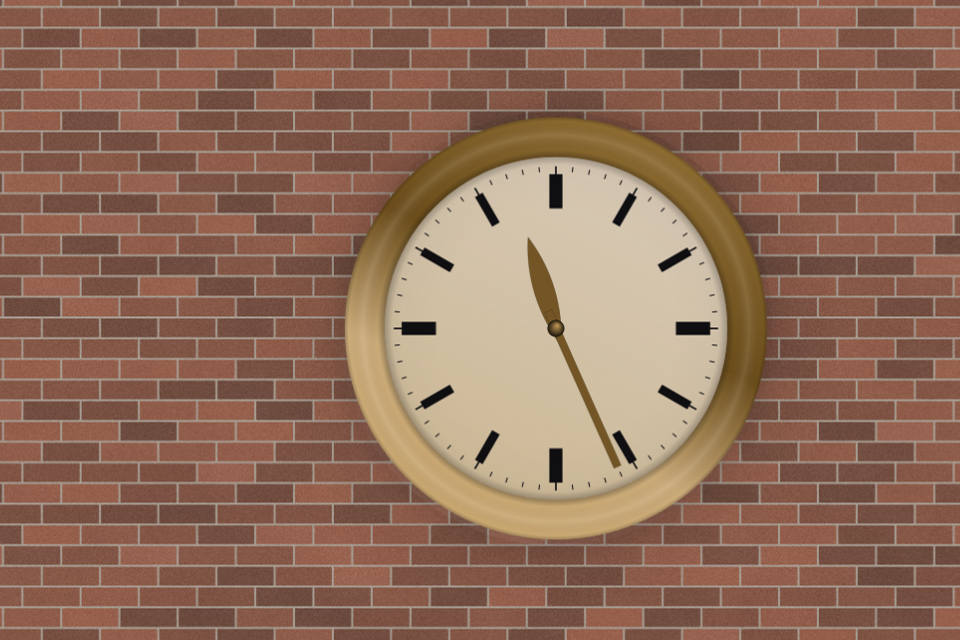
11:26
